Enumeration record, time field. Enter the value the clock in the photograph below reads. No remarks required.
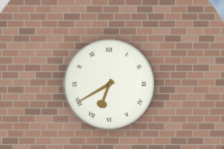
6:40
